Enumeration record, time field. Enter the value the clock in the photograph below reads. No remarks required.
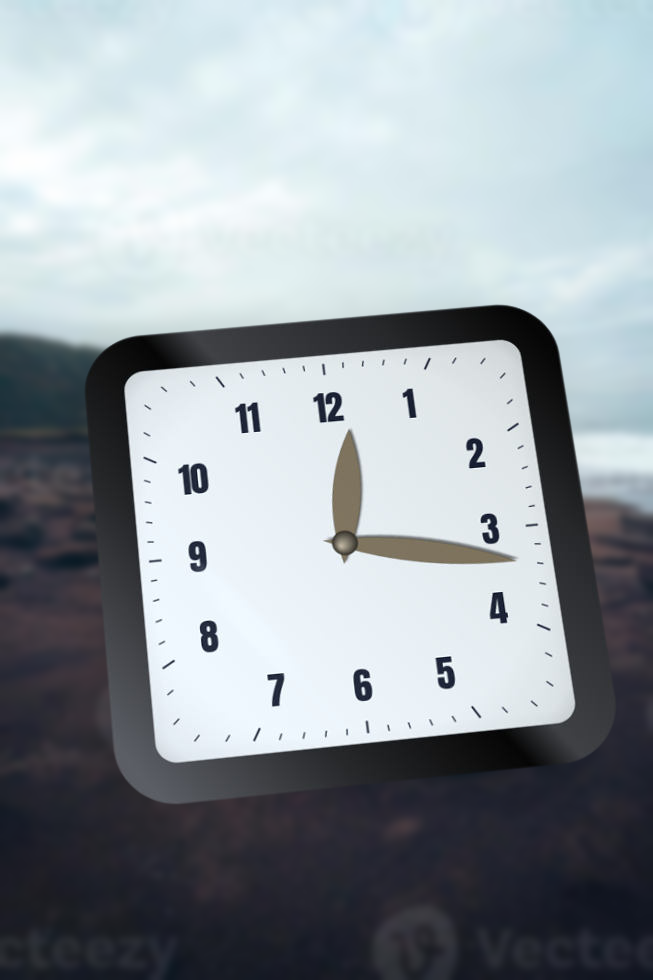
12:17
